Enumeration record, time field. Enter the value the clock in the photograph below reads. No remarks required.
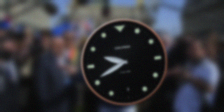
9:41
